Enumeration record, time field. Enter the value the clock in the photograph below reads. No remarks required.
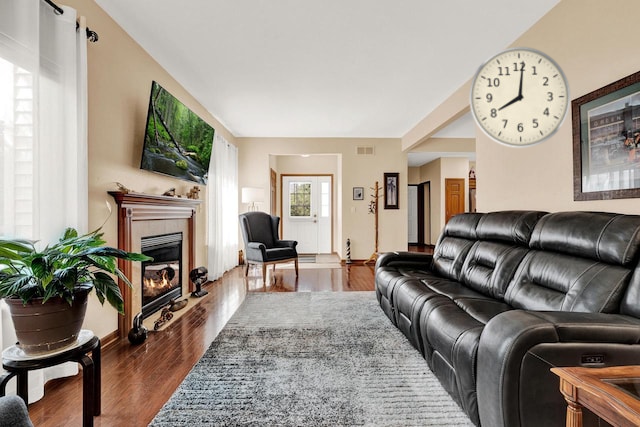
8:01
